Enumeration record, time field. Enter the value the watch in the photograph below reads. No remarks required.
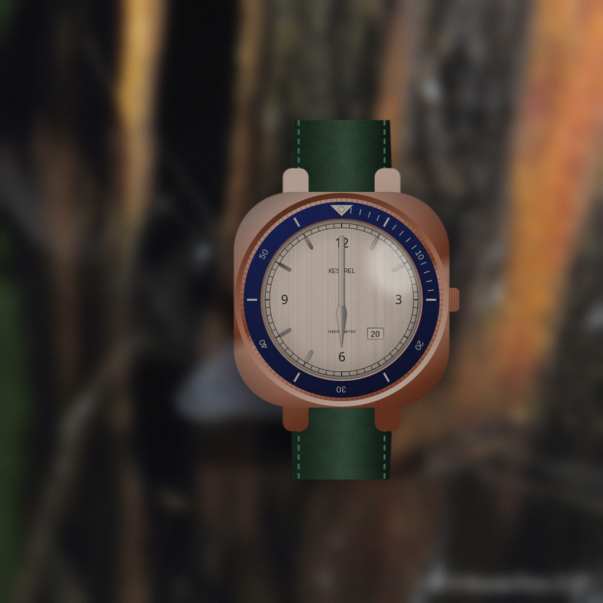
6:00
